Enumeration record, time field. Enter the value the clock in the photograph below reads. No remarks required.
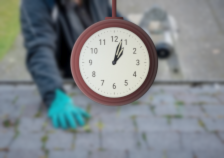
1:03
